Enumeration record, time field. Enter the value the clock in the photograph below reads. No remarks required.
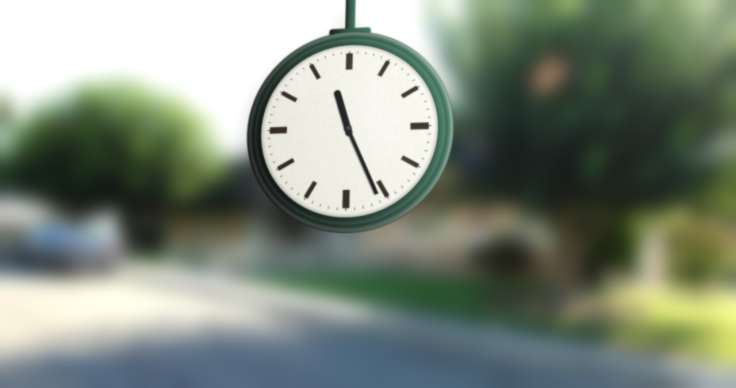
11:26
